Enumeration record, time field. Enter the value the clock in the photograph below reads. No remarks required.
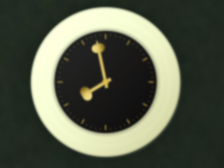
7:58
